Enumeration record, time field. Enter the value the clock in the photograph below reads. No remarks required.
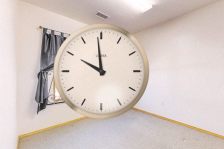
9:59
